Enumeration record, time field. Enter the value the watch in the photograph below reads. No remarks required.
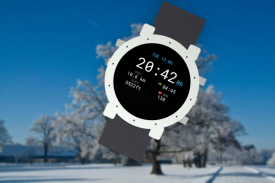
20:42
